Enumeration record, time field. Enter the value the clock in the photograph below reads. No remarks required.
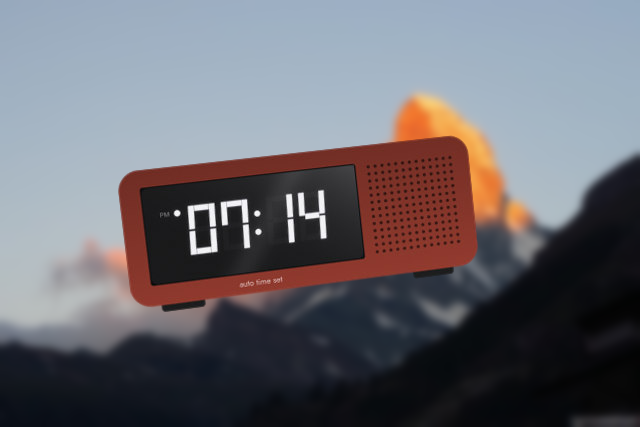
7:14
